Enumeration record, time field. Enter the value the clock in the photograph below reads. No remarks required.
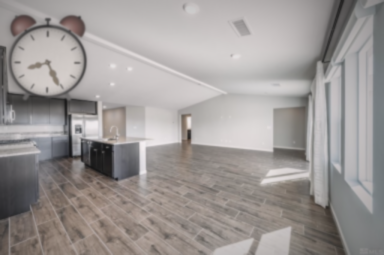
8:26
